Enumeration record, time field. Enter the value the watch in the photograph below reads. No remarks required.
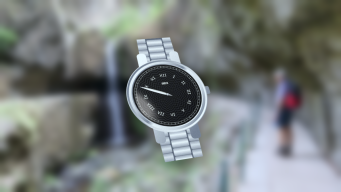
9:49
